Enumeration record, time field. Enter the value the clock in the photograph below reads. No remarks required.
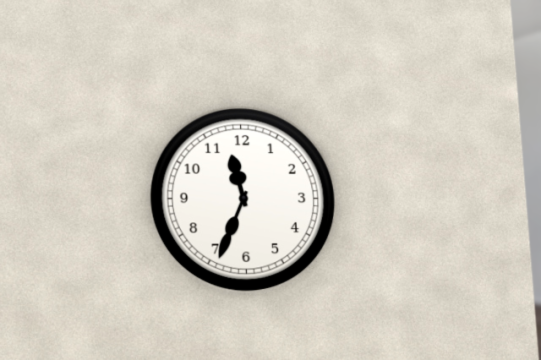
11:34
